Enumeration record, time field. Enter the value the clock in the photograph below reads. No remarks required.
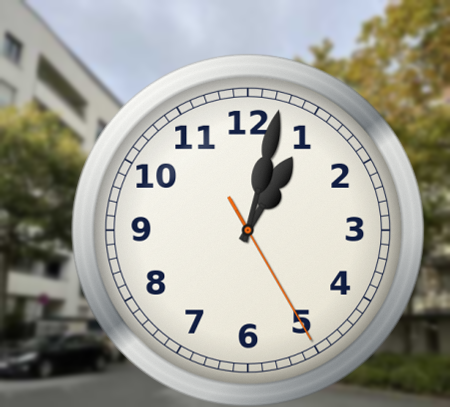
1:02:25
